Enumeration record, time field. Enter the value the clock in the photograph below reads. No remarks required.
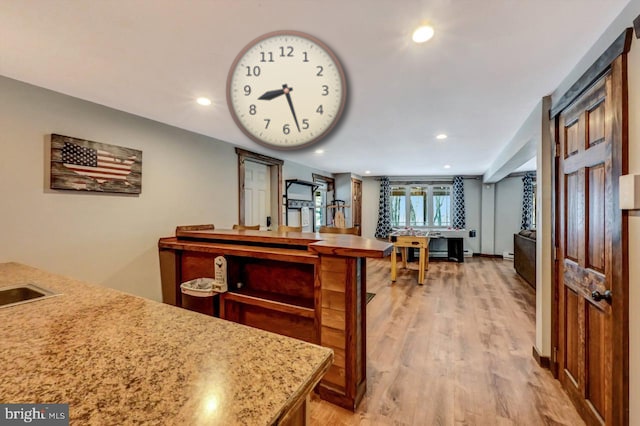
8:27
